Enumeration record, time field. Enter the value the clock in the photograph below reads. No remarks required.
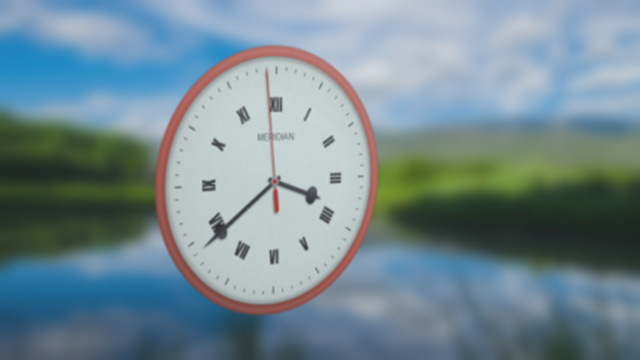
3:38:59
